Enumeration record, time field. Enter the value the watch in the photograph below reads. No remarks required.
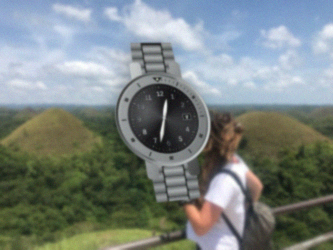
12:33
